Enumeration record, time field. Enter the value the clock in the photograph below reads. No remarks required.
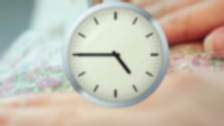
4:45
